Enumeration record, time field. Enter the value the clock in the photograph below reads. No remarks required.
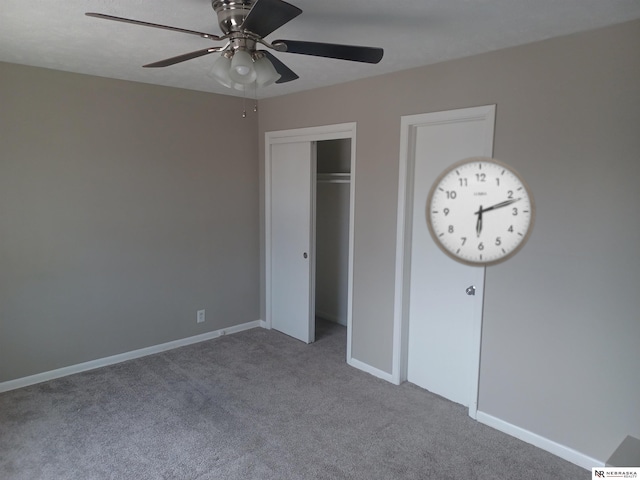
6:12
